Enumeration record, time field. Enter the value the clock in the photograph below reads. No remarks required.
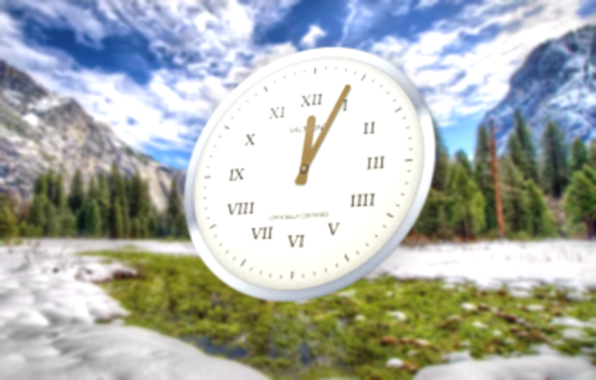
12:04
